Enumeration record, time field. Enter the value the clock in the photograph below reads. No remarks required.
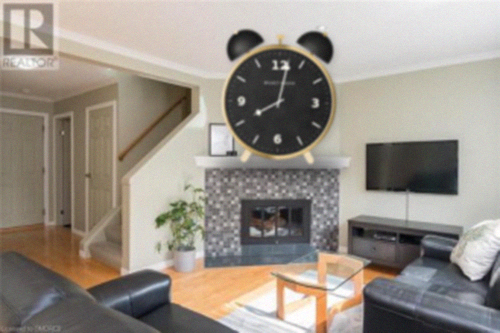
8:02
